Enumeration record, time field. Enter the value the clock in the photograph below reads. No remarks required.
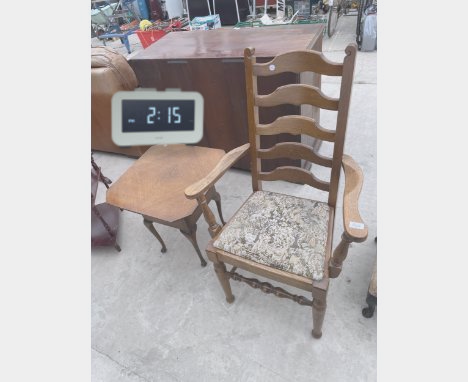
2:15
